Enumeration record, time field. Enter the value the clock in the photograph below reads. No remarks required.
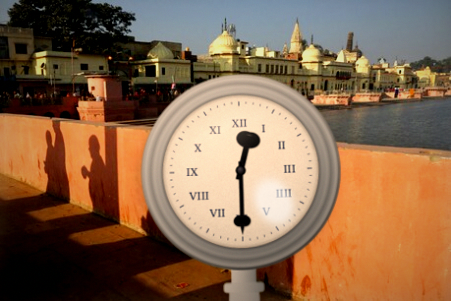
12:30
